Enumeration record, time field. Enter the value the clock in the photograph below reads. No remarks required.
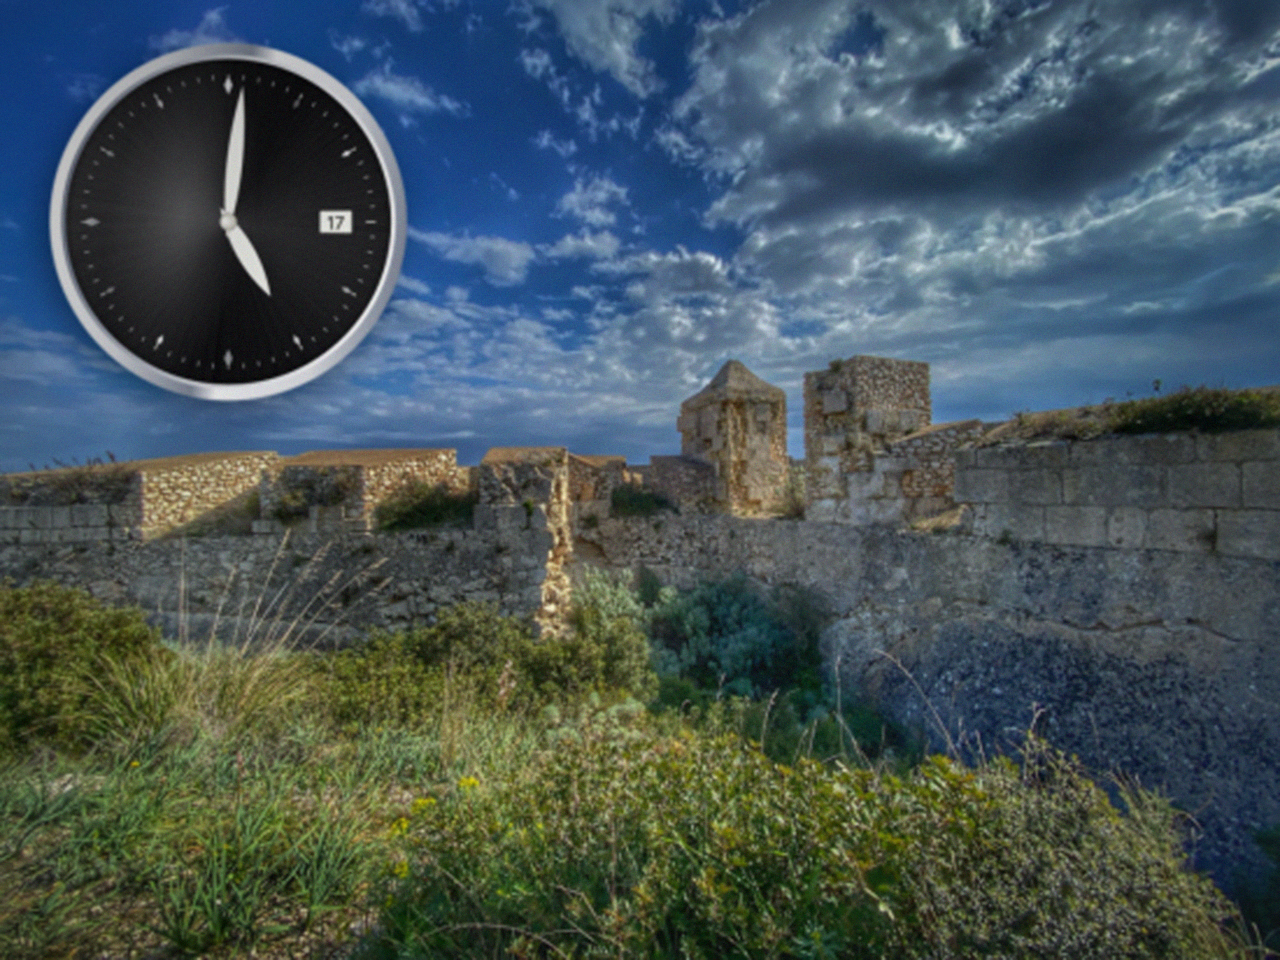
5:01
